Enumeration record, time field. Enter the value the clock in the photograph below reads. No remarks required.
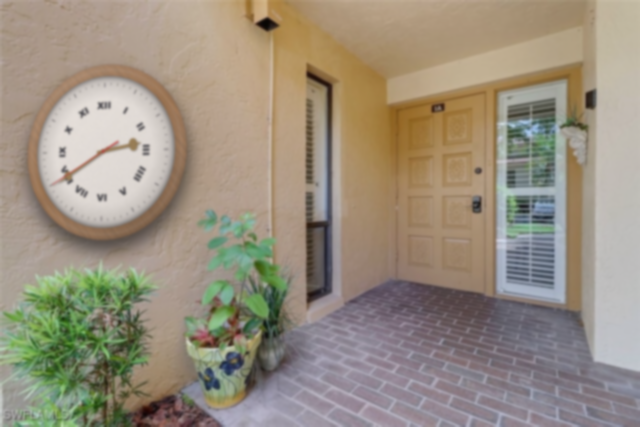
2:39:40
